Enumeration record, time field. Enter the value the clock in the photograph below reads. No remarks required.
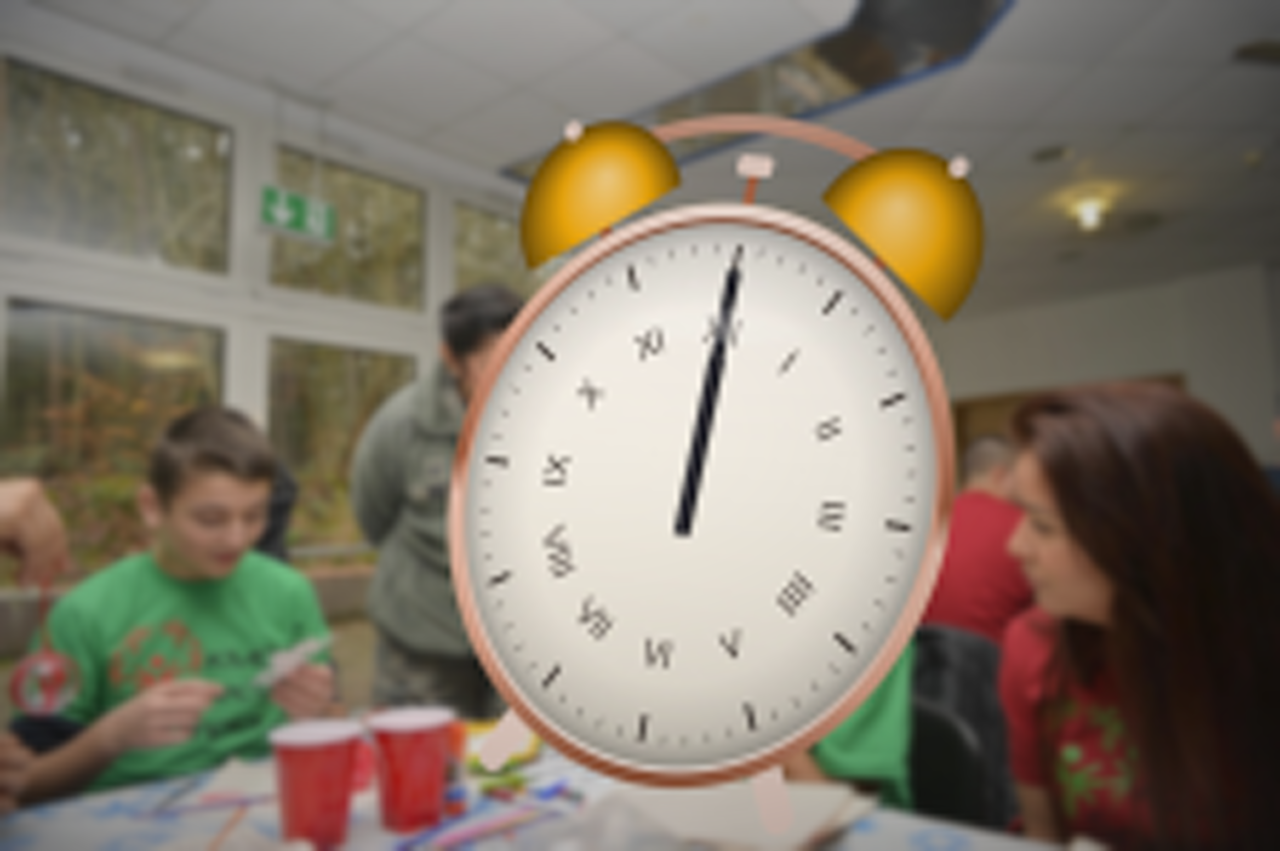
12:00
